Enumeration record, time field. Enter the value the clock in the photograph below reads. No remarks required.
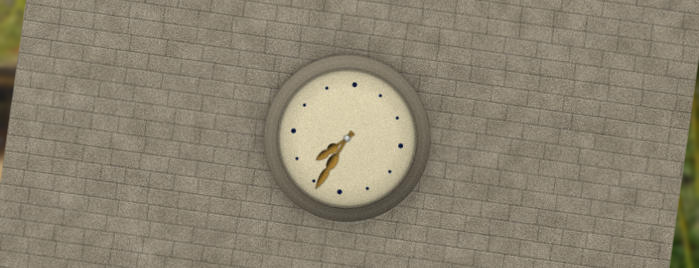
7:34
